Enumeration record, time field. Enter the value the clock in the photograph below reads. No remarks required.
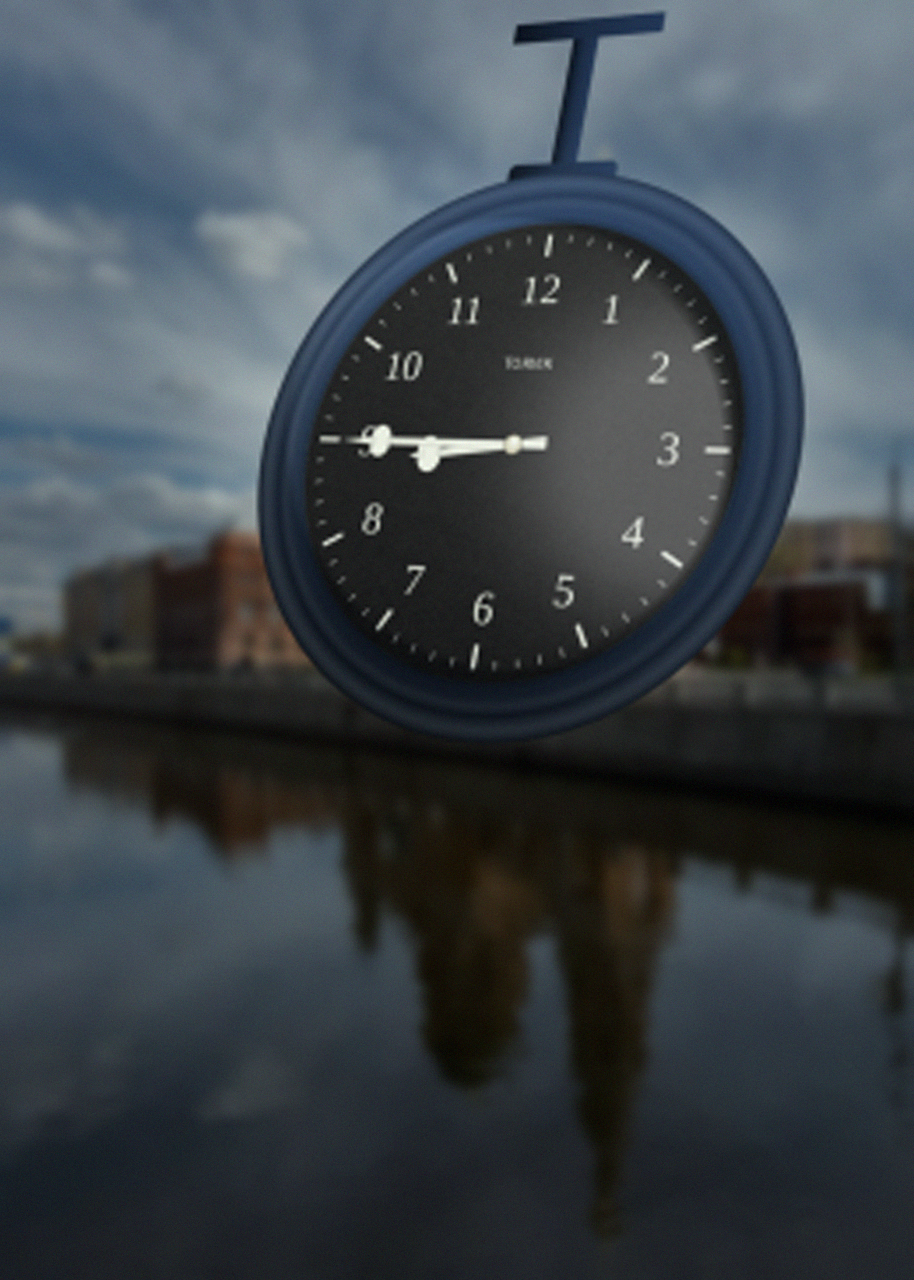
8:45
